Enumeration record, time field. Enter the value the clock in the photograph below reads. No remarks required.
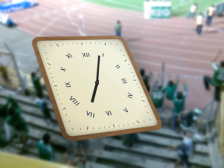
7:04
